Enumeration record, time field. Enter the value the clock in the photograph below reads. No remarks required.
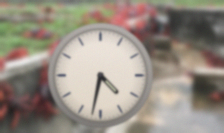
4:32
